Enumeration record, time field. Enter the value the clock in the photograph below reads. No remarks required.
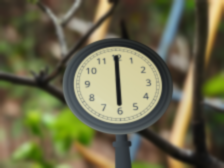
6:00
